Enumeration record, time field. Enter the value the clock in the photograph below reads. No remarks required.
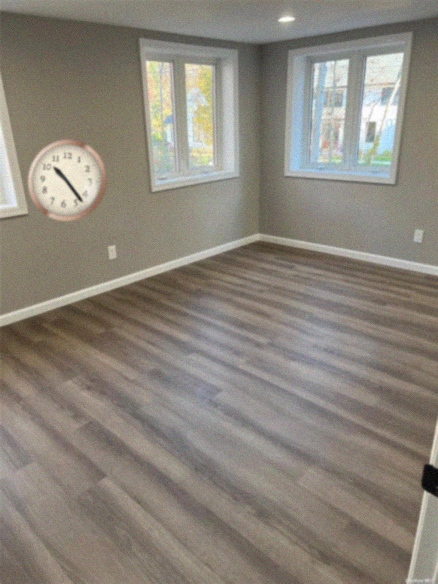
10:23
